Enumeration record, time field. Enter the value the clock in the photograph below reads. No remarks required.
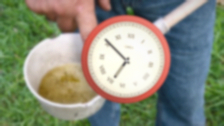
6:51
